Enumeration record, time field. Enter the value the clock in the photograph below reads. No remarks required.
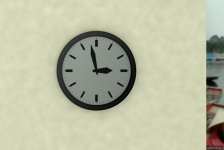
2:58
